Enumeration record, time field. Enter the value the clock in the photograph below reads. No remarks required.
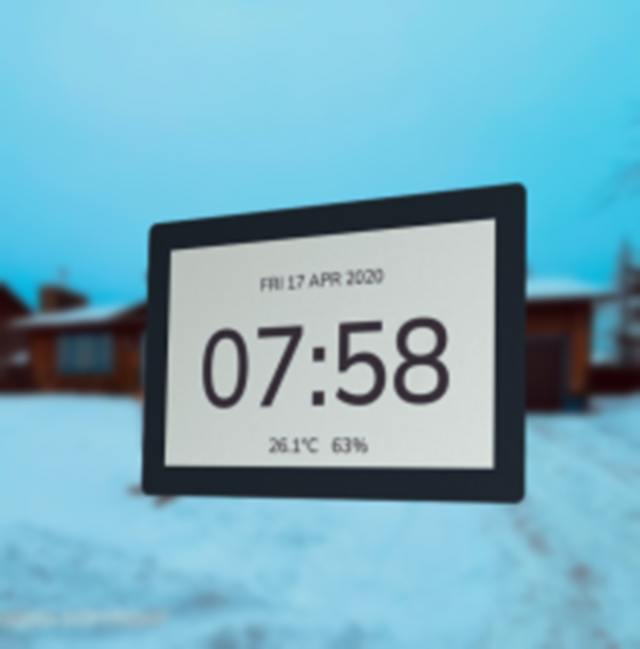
7:58
